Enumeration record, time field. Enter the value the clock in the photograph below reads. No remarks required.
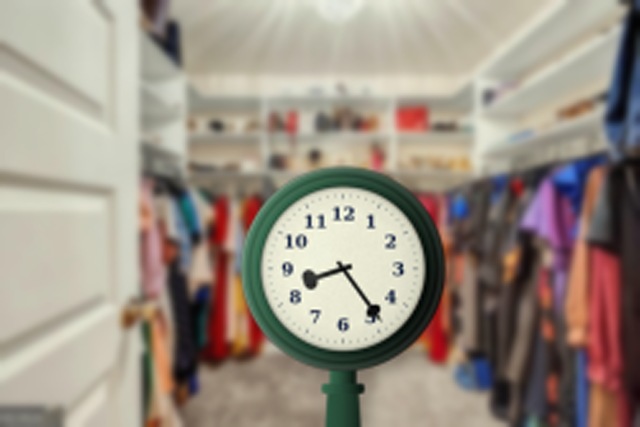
8:24
